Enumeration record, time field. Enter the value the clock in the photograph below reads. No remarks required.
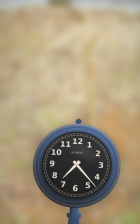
7:23
